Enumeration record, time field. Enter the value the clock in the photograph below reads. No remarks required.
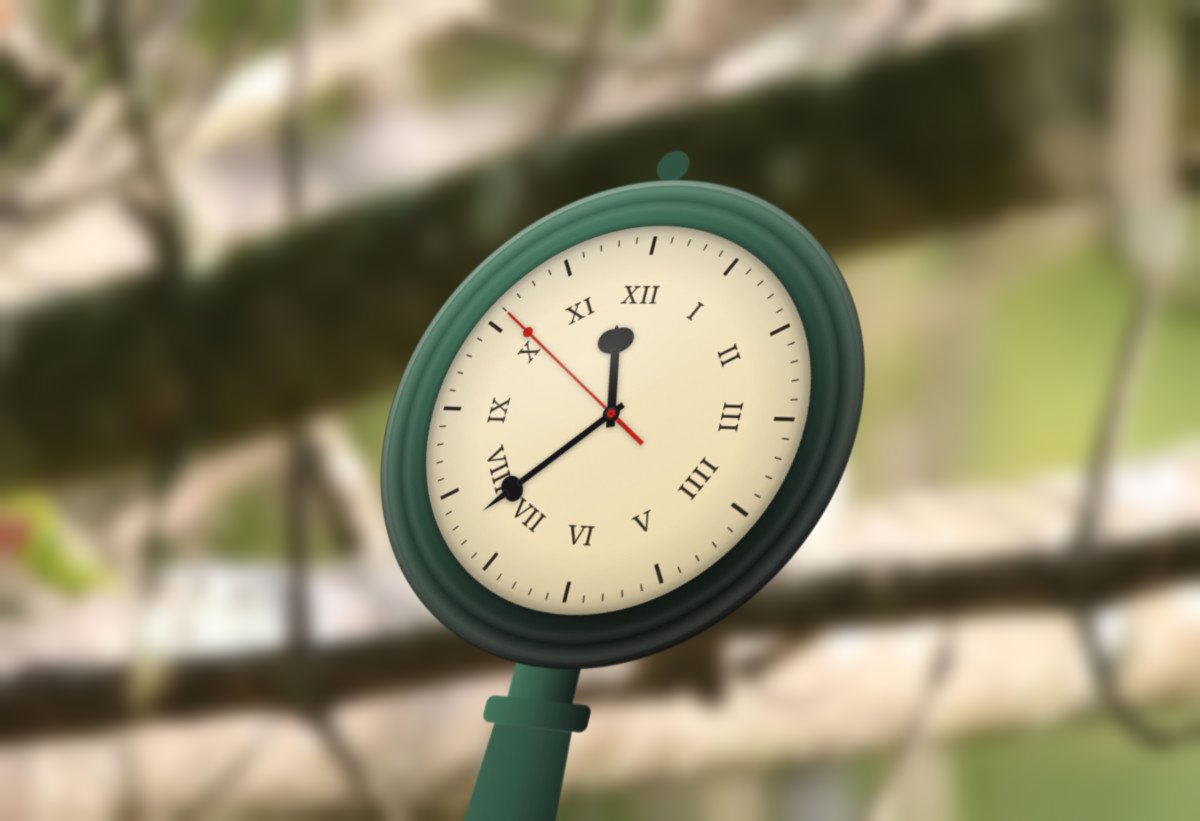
11:37:51
